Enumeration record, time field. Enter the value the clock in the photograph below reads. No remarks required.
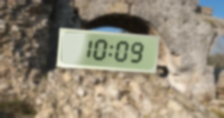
10:09
